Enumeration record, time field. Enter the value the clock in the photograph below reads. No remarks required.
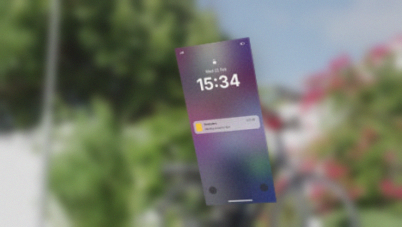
15:34
